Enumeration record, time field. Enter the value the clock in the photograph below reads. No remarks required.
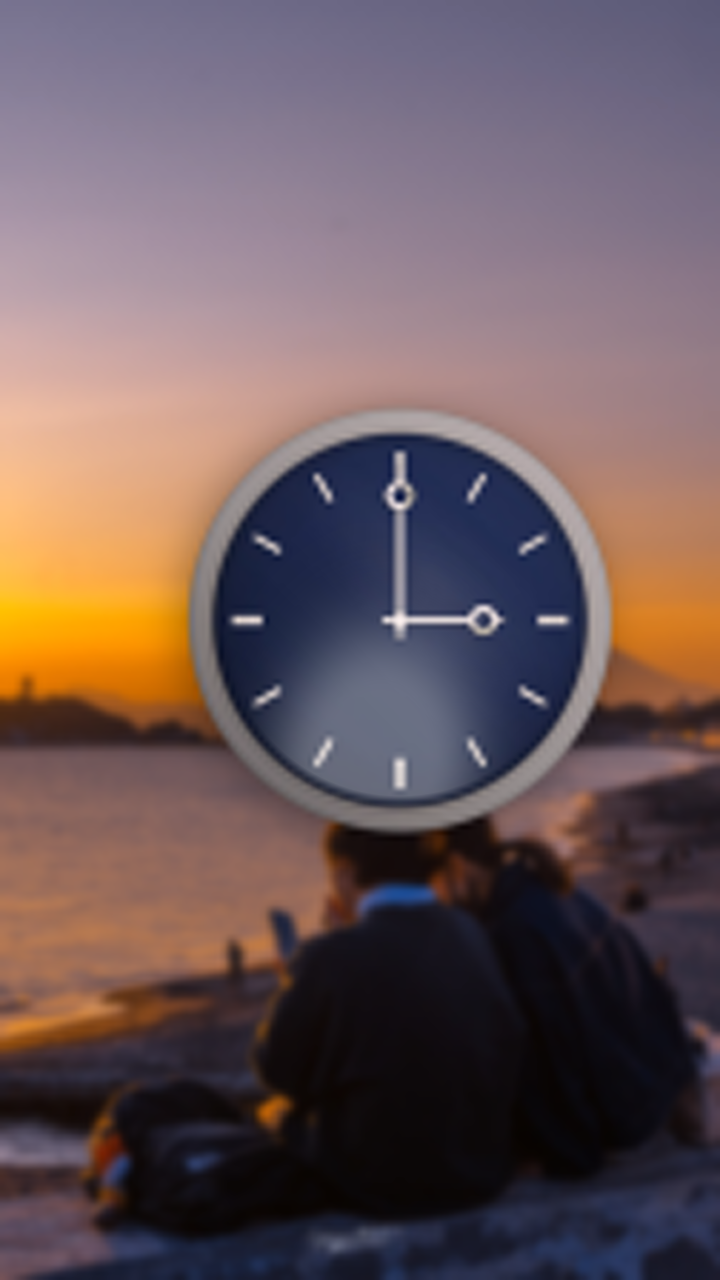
3:00
